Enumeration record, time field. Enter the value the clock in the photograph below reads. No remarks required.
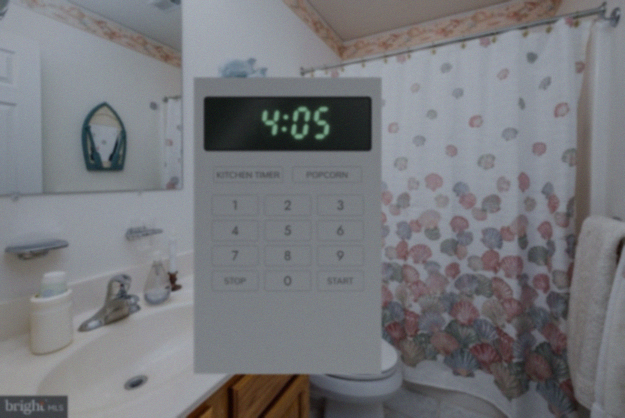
4:05
